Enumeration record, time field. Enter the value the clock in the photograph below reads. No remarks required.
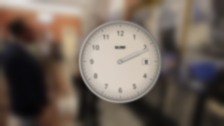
2:11
